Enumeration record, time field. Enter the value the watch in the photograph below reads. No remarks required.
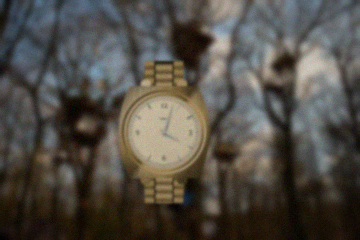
4:03
